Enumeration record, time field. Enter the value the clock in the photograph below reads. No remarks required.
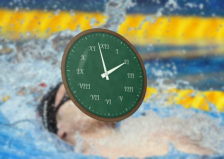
1:58
